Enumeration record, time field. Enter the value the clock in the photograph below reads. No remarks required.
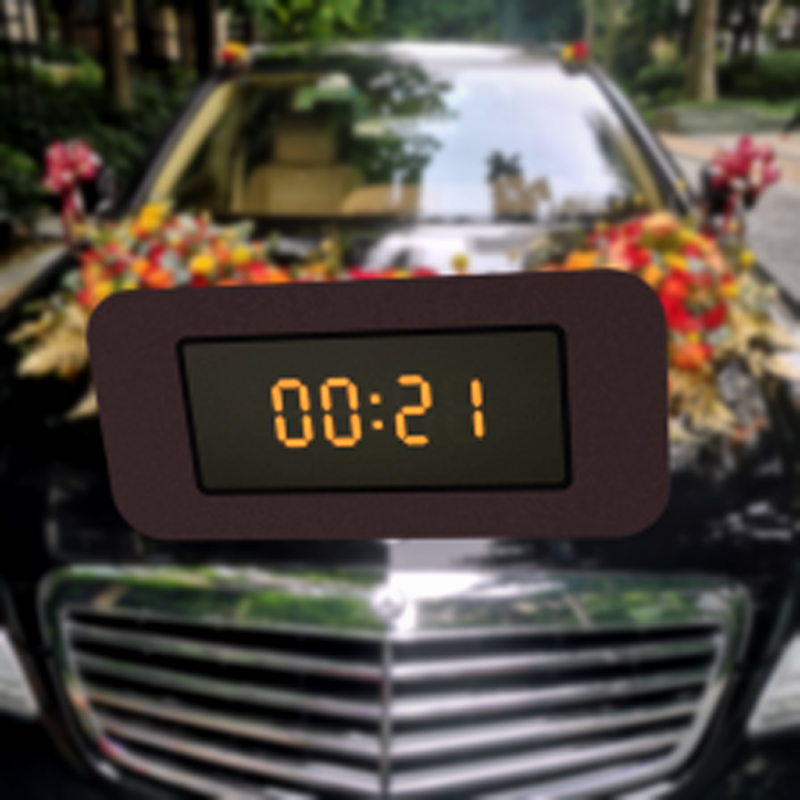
0:21
